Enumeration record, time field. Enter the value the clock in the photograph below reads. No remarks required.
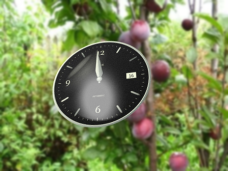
11:59
